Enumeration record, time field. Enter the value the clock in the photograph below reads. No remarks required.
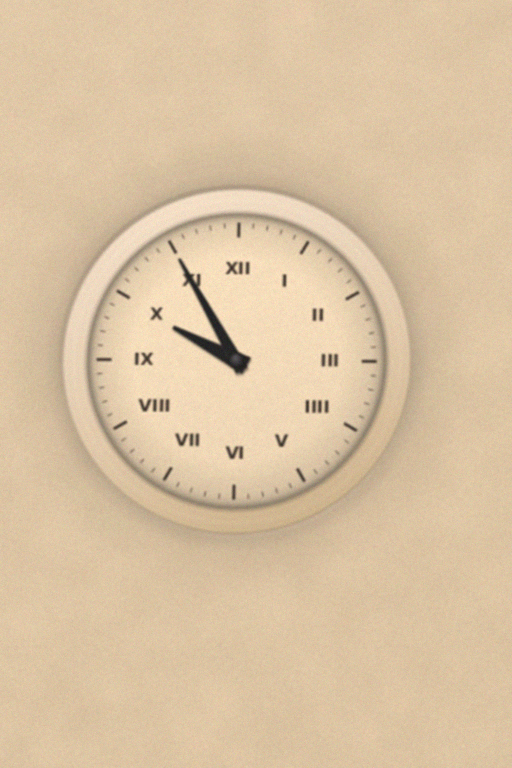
9:55
